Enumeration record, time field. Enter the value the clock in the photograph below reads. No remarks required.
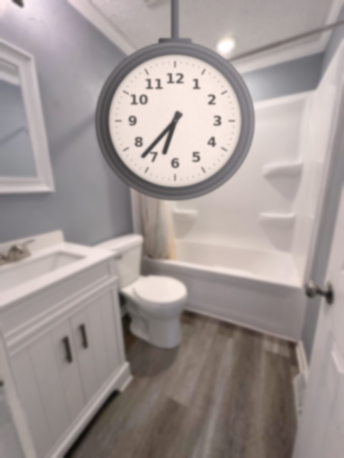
6:37
